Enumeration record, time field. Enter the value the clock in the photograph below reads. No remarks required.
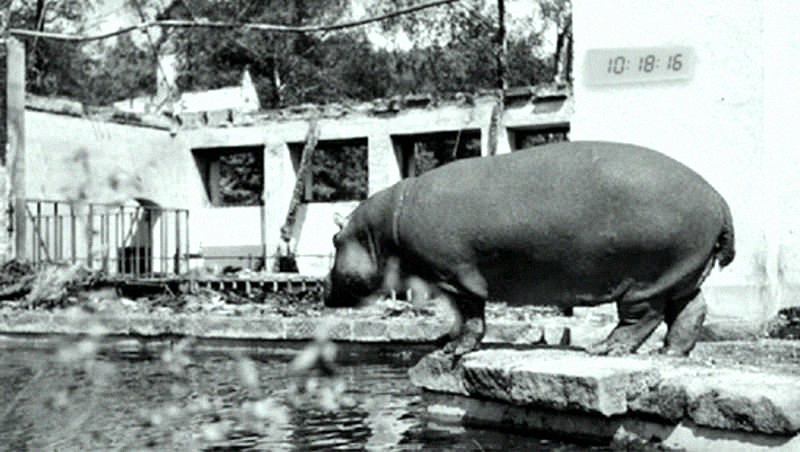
10:18:16
